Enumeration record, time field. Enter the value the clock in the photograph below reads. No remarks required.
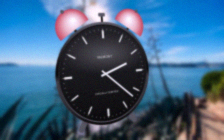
2:22
